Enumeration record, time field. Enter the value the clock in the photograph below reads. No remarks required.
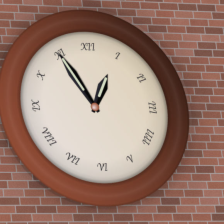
12:55
